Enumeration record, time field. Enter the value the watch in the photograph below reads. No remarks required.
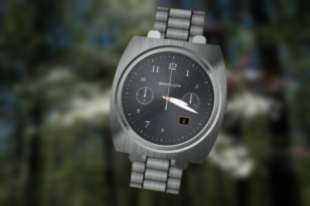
3:18
